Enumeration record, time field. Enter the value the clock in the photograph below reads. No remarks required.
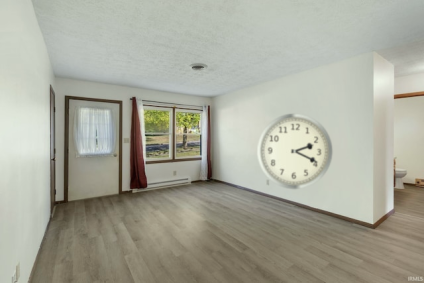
2:19
